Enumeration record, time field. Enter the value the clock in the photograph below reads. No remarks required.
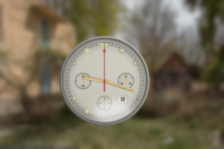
9:18
